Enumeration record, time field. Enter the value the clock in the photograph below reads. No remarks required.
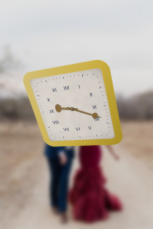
9:19
